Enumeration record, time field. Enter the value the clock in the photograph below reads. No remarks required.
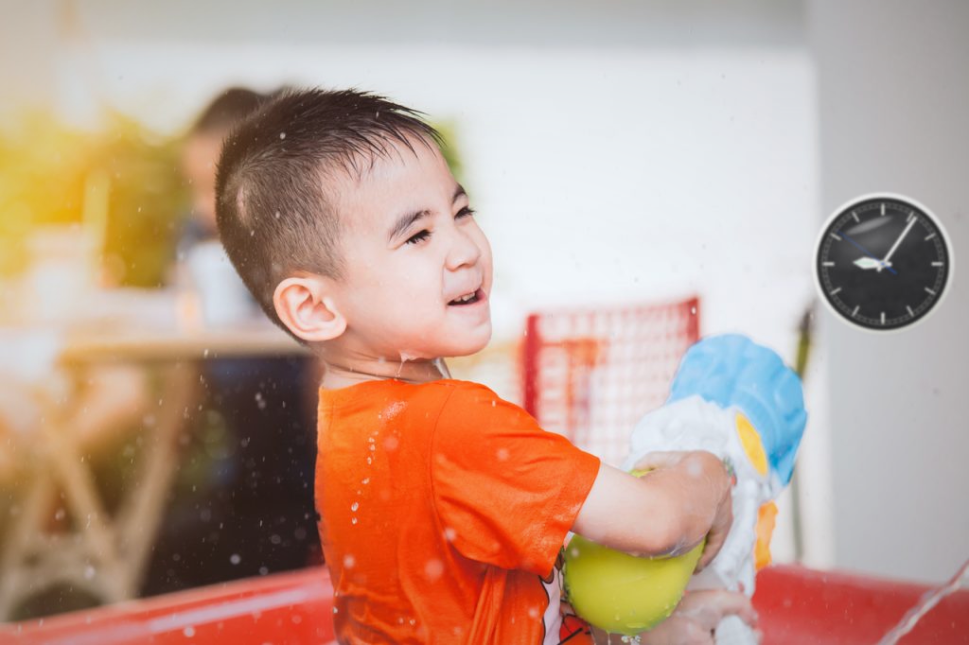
9:05:51
